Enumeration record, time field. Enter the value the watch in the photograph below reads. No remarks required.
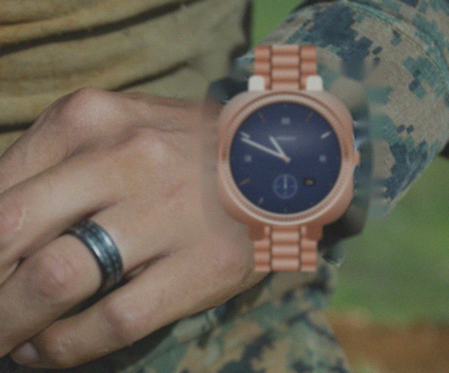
10:49
